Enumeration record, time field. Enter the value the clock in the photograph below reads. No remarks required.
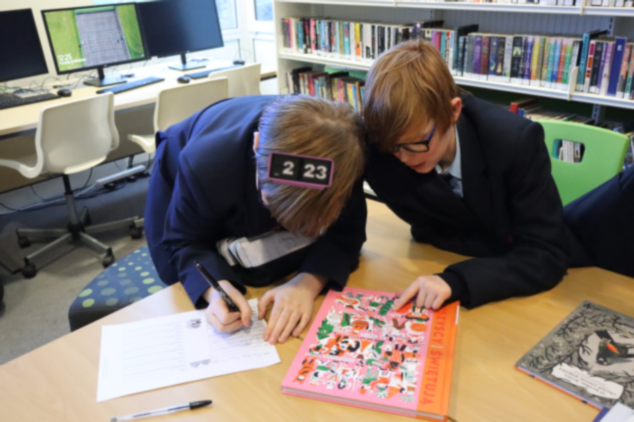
2:23
